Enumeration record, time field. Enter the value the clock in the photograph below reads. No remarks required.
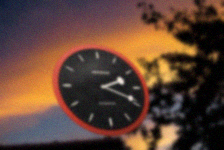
2:19
